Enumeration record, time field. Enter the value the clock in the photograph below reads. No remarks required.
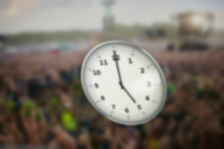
5:00
